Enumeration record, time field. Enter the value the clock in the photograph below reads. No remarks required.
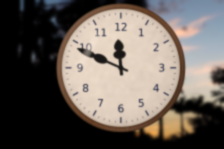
11:49
